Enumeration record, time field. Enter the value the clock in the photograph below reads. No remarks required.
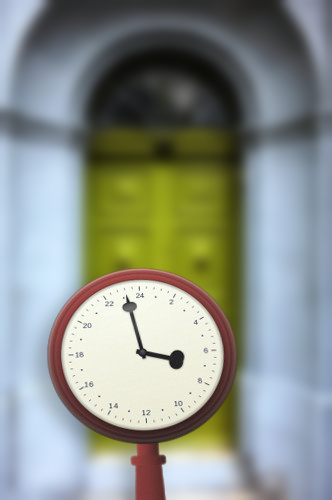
6:58
